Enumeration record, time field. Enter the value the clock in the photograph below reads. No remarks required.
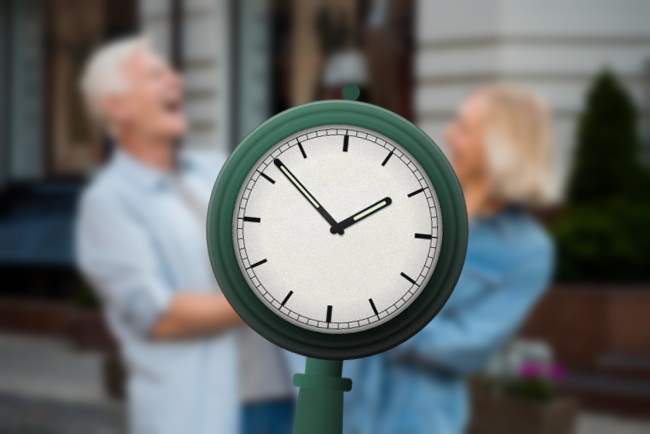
1:52
